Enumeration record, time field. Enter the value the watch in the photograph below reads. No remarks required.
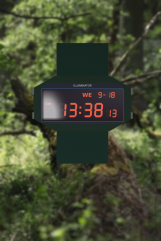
13:38:13
